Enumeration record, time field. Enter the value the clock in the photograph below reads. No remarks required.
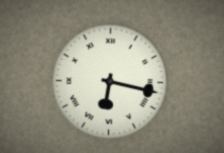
6:17
